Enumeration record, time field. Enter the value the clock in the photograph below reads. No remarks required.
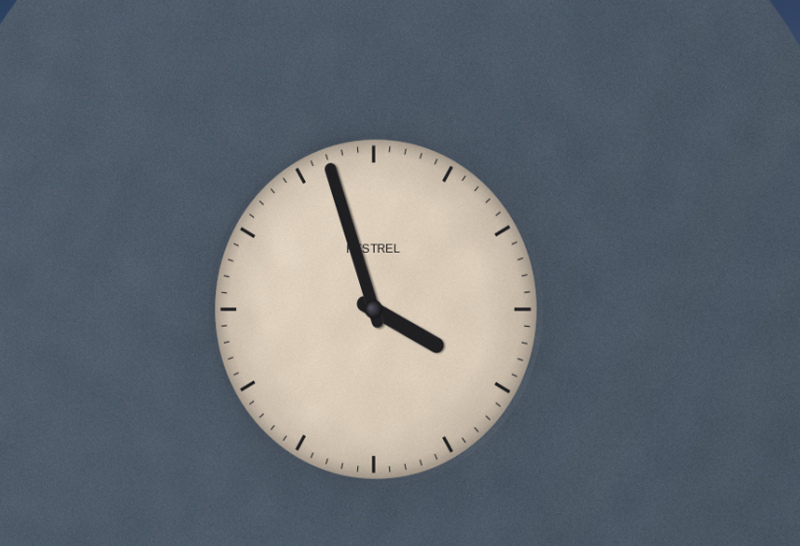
3:57
